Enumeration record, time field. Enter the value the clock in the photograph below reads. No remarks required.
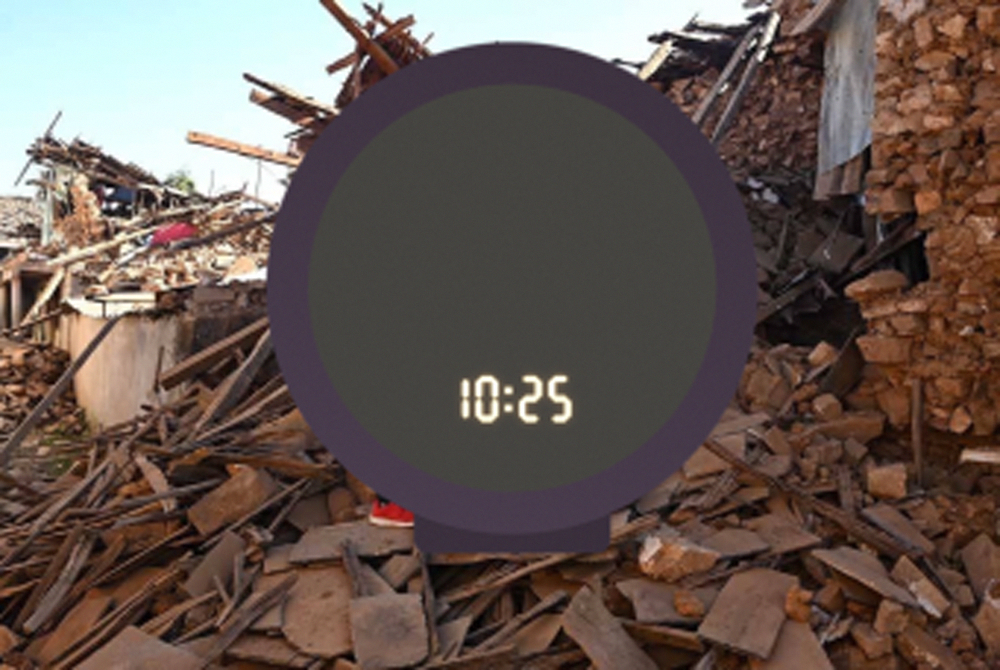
10:25
